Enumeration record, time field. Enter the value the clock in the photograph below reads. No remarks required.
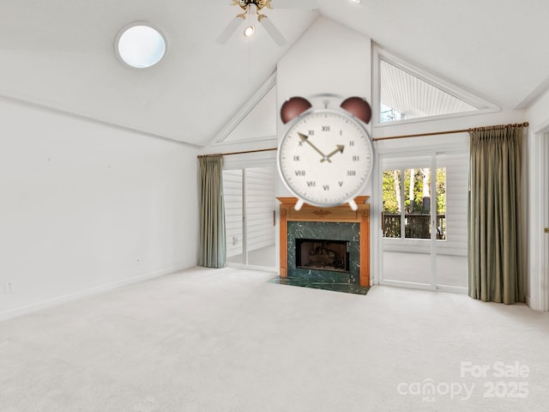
1:52
